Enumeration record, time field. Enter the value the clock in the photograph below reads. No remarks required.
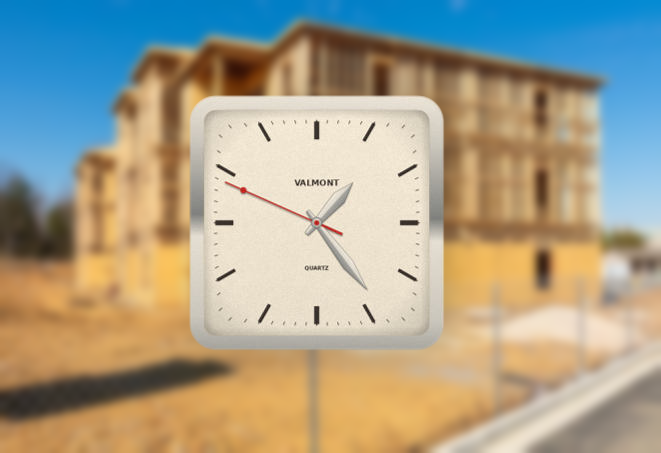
1:23:49
